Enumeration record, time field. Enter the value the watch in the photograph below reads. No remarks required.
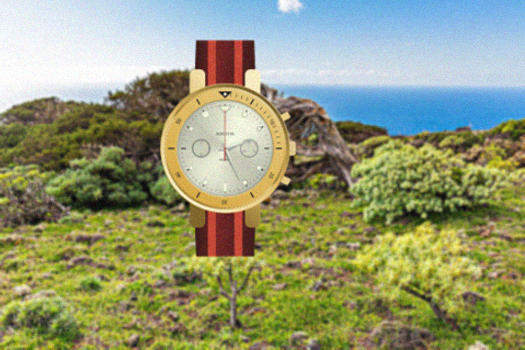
2:26
